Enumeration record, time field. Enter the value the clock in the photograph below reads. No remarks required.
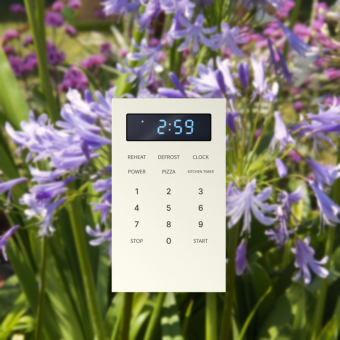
2:59
